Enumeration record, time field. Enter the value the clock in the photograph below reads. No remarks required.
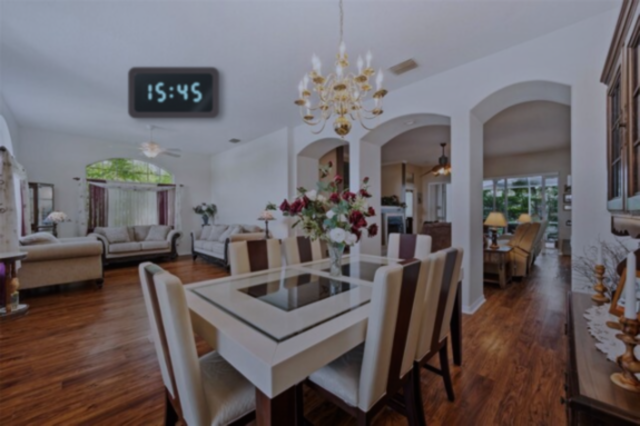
15:45
